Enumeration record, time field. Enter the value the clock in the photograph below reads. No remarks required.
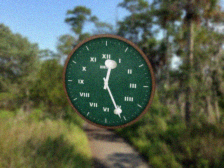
12:26
